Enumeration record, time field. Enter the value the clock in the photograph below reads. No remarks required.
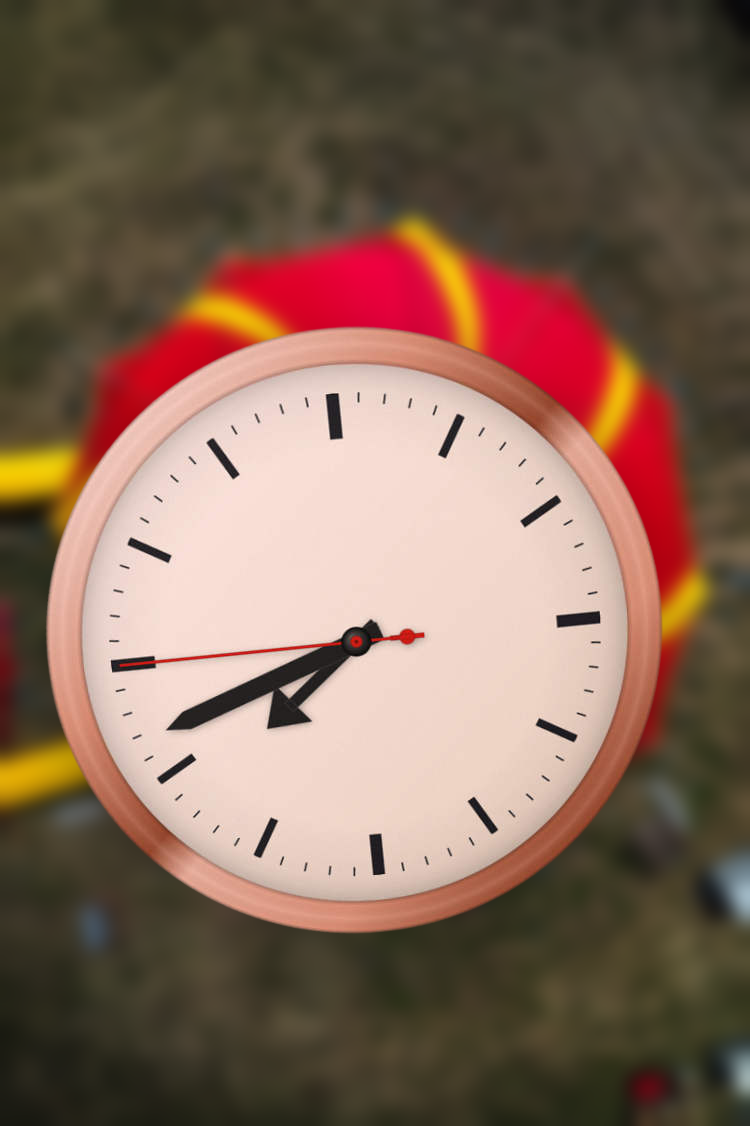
7:41:45
